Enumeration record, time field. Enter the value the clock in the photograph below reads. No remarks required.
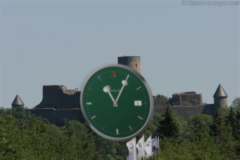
11:05
